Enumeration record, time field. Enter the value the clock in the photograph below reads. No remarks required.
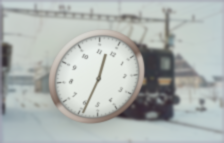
11:29
